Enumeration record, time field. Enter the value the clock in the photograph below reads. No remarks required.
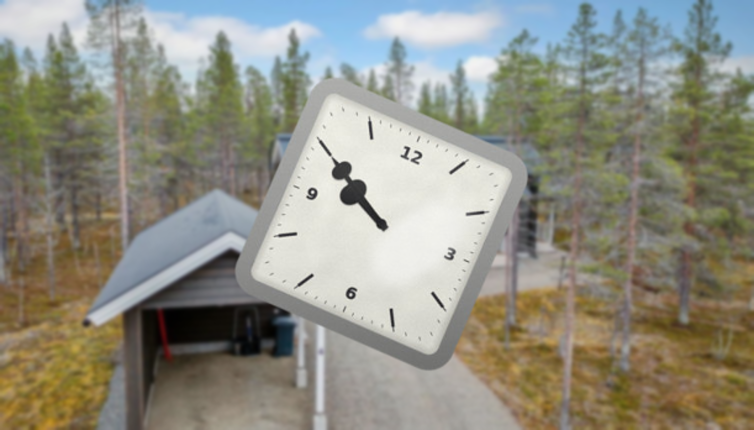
9:50
